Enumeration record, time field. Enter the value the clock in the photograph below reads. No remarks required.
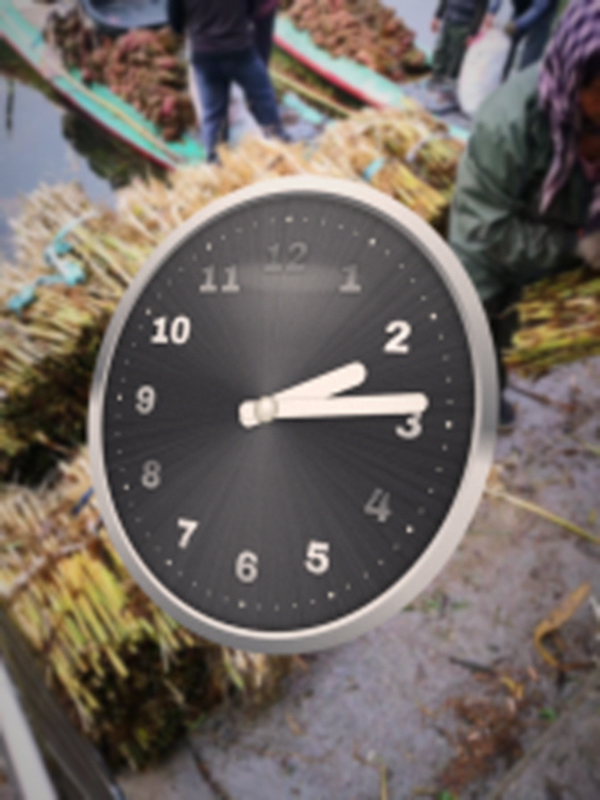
2:14
